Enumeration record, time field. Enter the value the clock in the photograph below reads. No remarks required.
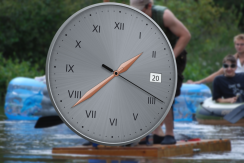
1:38:19
